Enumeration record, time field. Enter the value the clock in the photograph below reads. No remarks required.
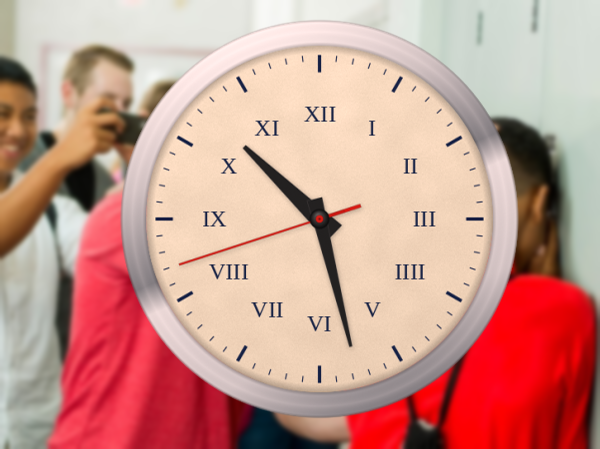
10:27:42
